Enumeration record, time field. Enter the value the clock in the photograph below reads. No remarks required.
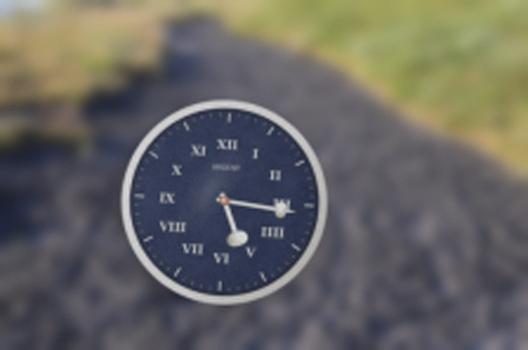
5:16
